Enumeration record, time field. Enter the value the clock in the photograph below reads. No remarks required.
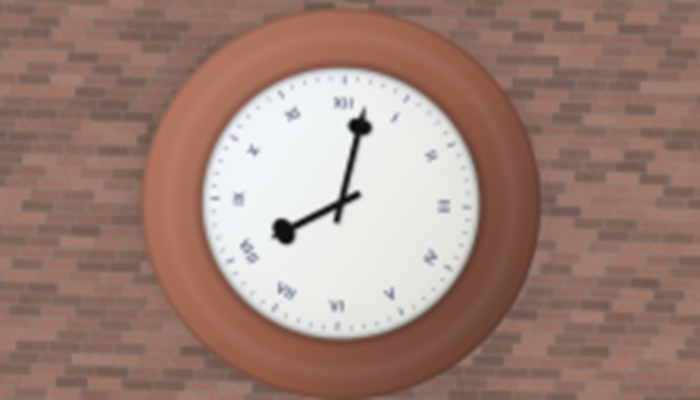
8:02
